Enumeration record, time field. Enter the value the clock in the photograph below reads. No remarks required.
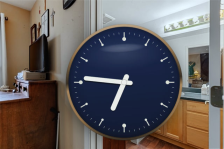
6:46
